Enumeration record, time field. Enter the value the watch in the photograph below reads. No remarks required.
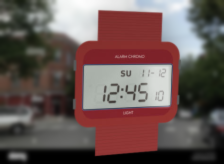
12:45:10
